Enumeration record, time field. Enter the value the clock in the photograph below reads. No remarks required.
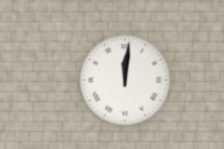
12:01
